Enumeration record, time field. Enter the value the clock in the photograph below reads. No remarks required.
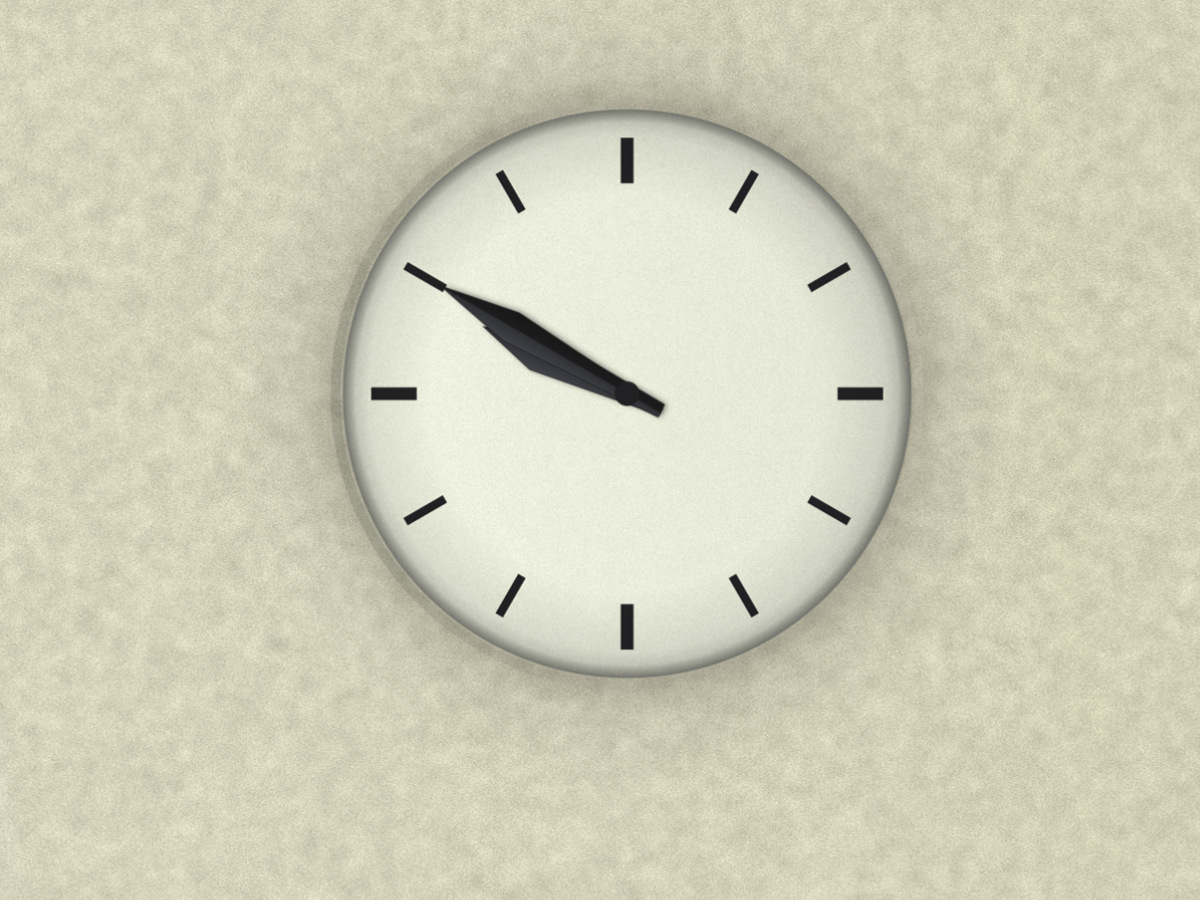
9:50
